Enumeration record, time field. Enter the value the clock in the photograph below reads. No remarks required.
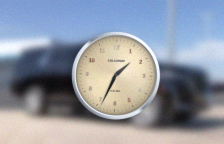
1:34
